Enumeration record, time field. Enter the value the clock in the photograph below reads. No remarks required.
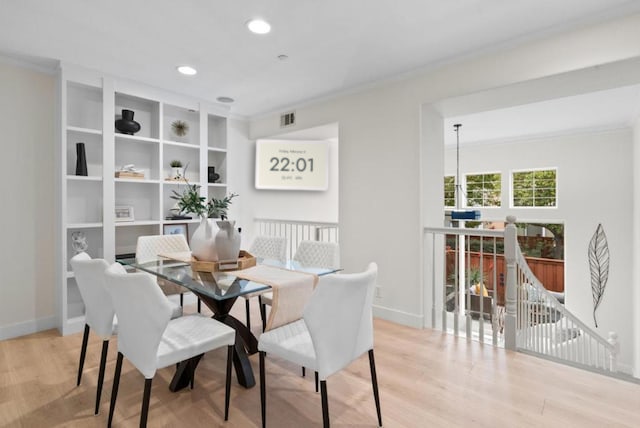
22:01
